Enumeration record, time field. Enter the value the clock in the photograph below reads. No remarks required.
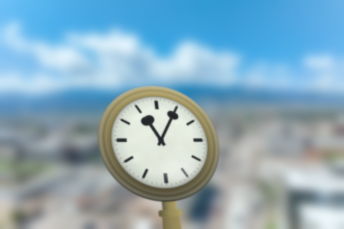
11:05
